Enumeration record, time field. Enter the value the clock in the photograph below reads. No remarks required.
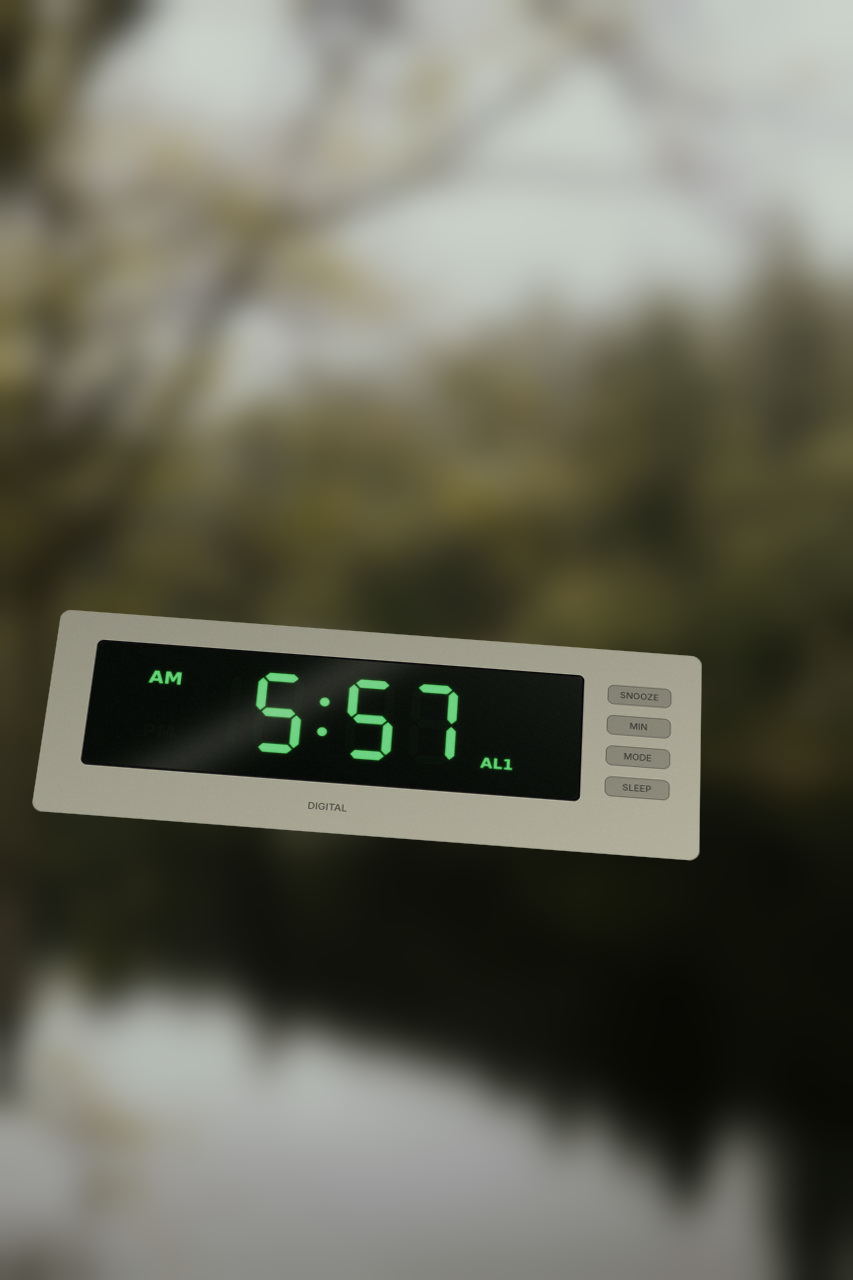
5:57
